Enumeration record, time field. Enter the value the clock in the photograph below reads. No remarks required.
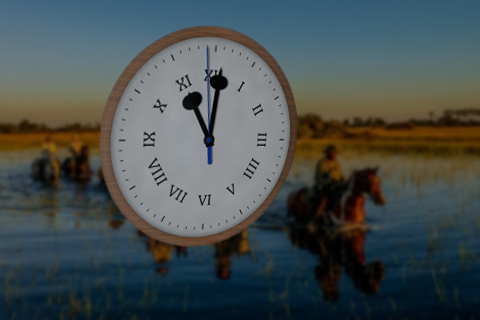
11:00:59
